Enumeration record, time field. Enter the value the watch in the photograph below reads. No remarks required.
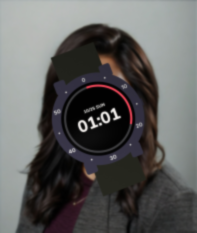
1:01
